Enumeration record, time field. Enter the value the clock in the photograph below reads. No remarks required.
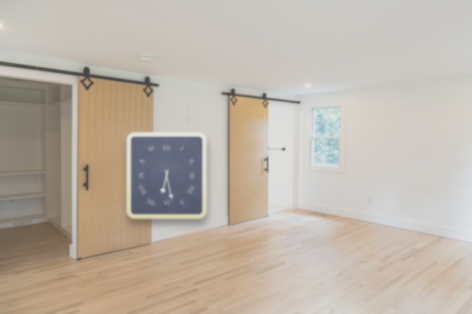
6:28
